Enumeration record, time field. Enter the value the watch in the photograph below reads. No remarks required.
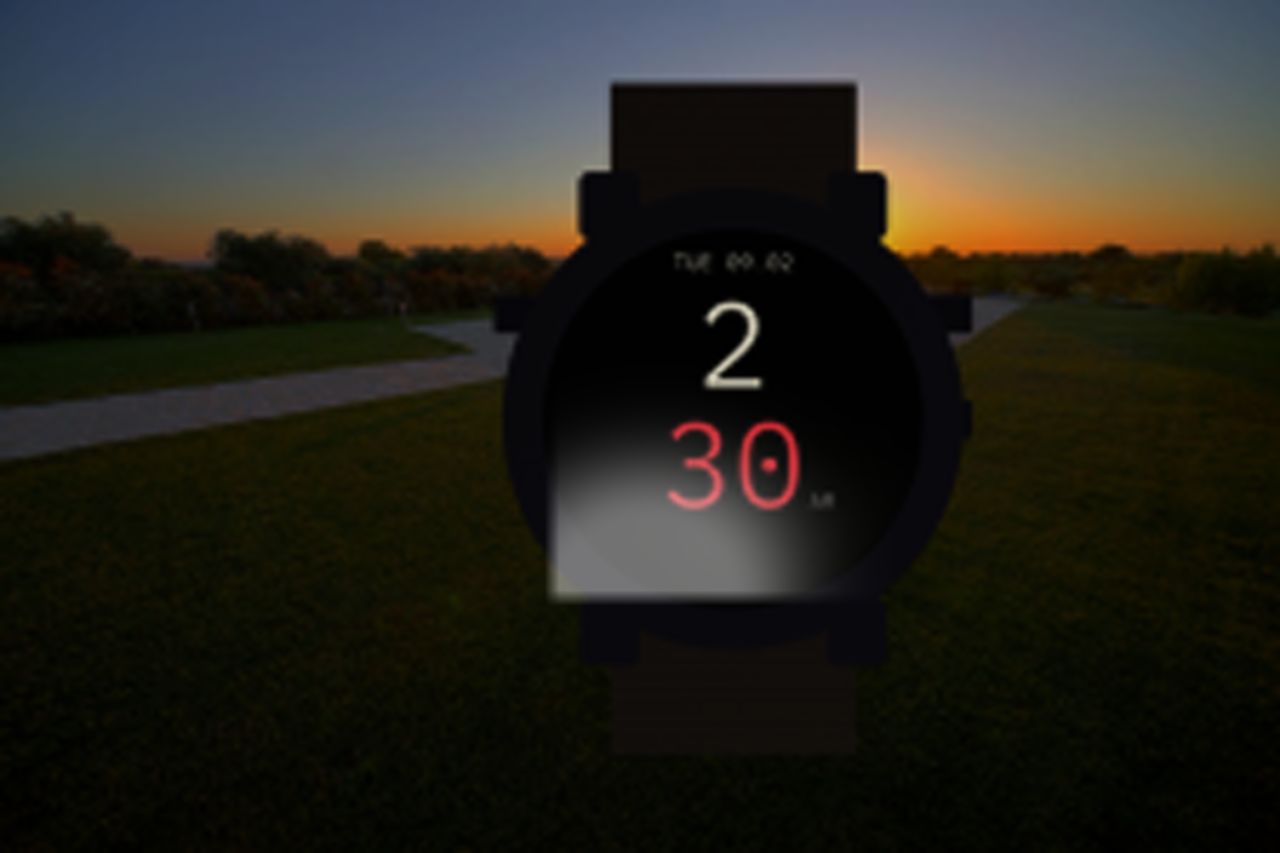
2:30
